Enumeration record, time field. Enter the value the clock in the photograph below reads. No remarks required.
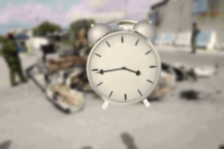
3:44
